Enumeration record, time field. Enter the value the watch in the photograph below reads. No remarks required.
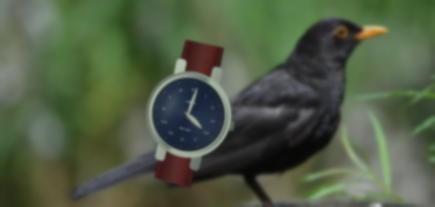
4:01
